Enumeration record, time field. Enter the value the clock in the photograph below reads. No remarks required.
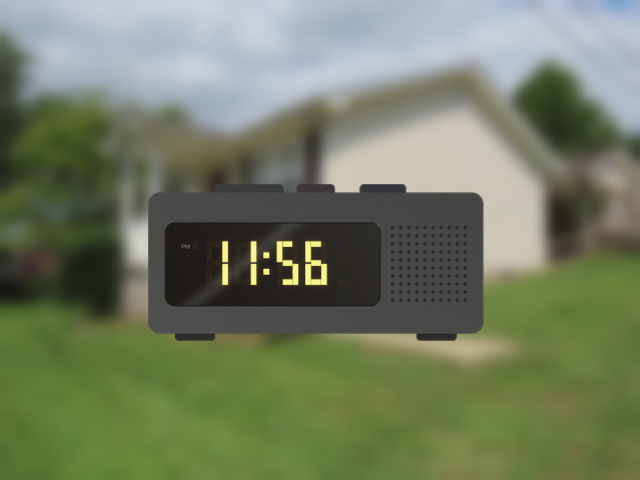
11:56
